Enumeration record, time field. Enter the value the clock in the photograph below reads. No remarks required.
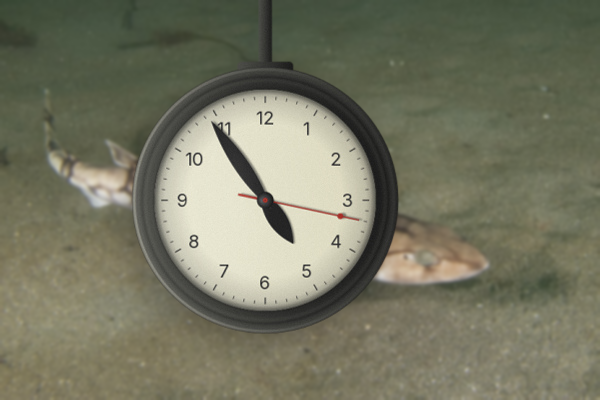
4:54:17
